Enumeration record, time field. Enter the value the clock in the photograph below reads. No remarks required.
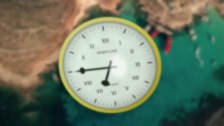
6:45
